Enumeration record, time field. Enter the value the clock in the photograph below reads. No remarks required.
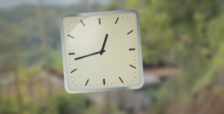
12:43
